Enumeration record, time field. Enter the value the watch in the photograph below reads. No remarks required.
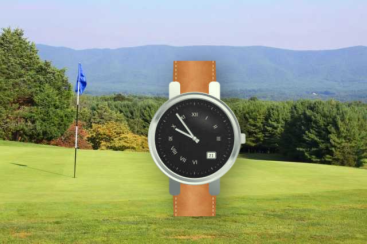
9:54
